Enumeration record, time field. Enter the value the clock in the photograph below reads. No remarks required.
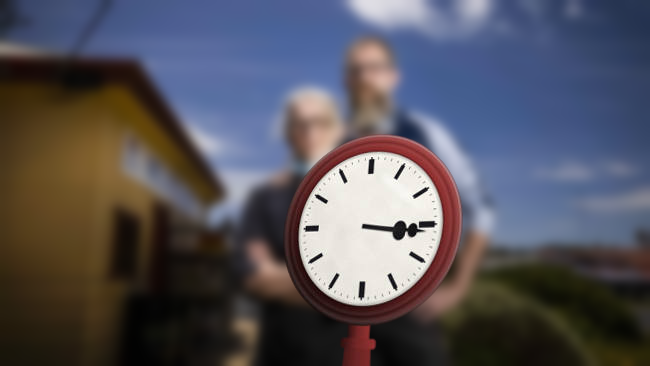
3:16
